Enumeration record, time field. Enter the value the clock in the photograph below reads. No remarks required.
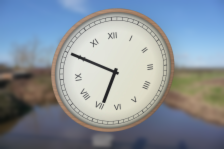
6:50
